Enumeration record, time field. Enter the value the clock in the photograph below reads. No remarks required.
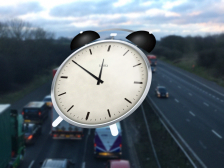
11:50
